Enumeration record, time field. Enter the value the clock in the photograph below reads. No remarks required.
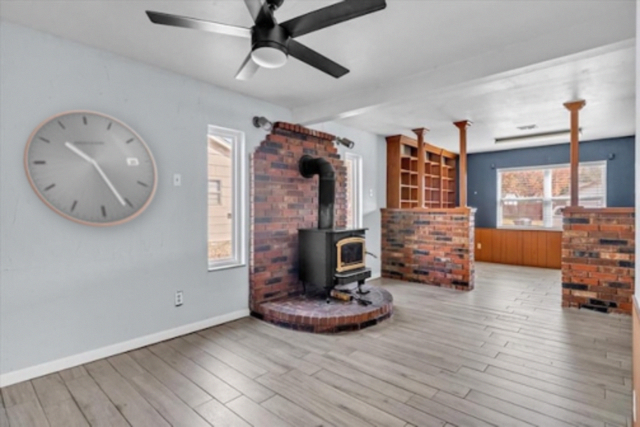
10:26
